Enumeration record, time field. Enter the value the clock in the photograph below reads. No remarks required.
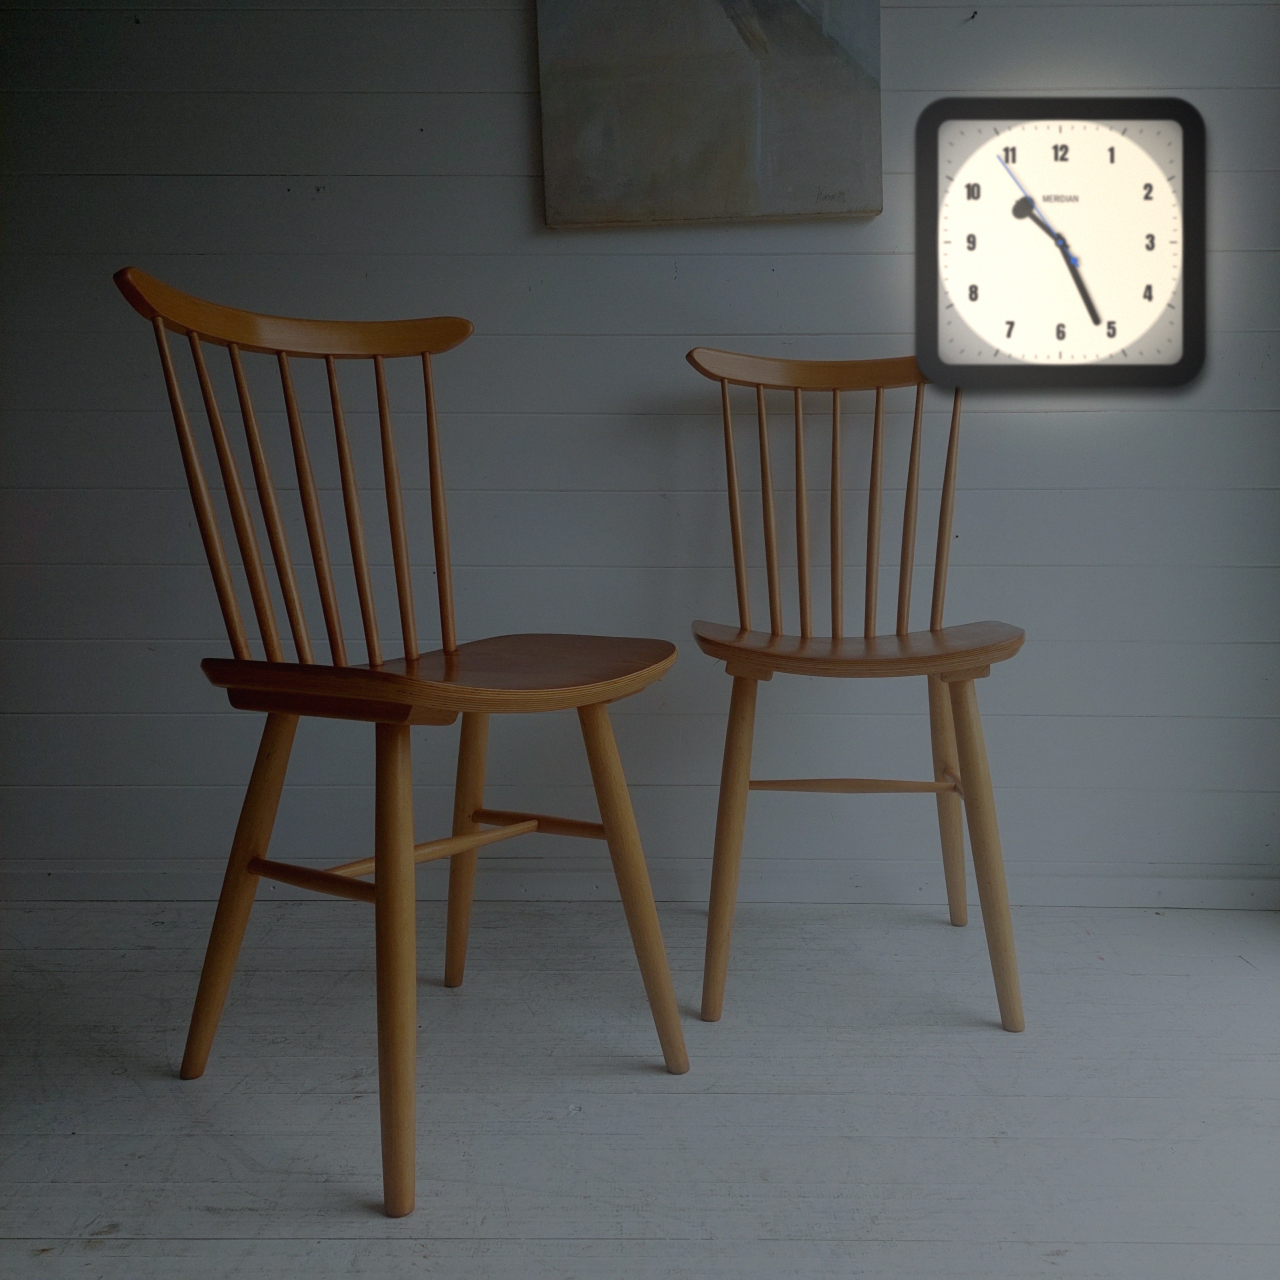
10:25:54
